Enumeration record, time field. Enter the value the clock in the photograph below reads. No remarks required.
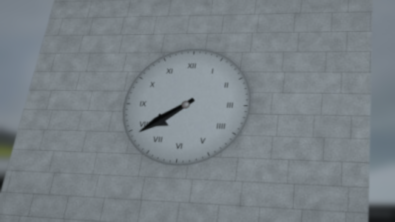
7:39
